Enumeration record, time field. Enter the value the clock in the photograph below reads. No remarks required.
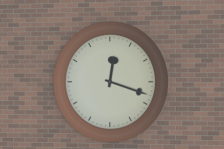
12:18
